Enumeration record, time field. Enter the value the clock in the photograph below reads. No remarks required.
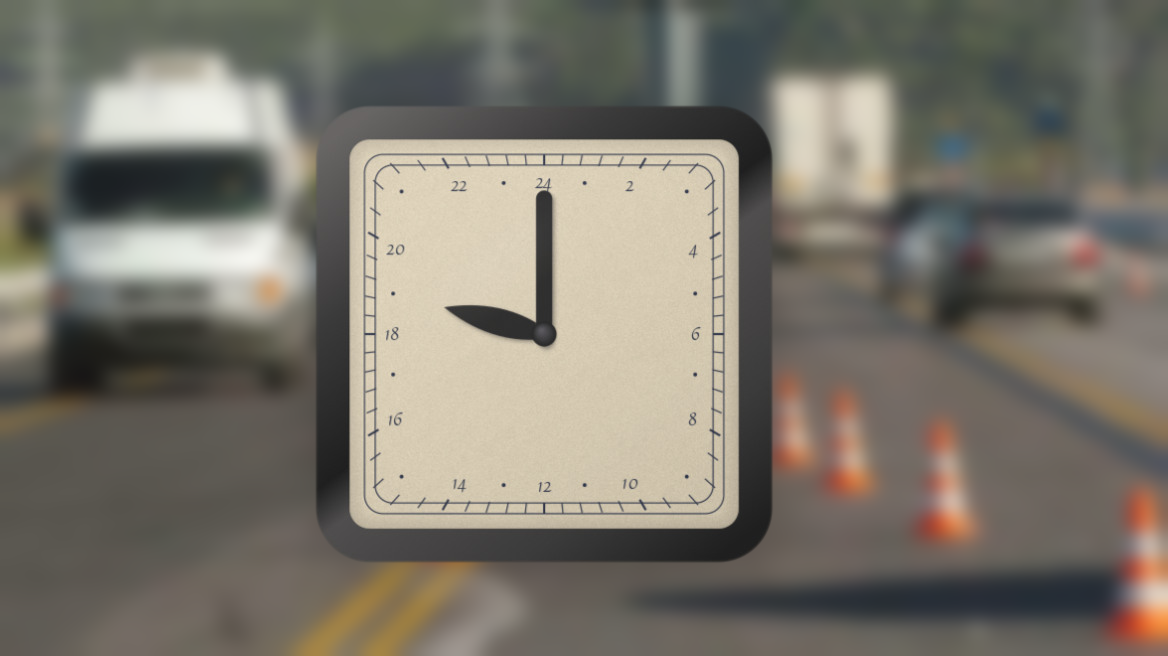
19:00
